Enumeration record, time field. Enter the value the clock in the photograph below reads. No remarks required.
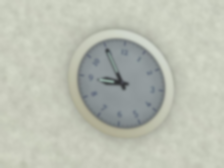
8:55
